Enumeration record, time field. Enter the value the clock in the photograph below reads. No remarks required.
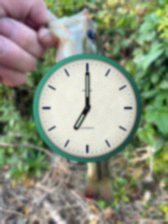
7:00
